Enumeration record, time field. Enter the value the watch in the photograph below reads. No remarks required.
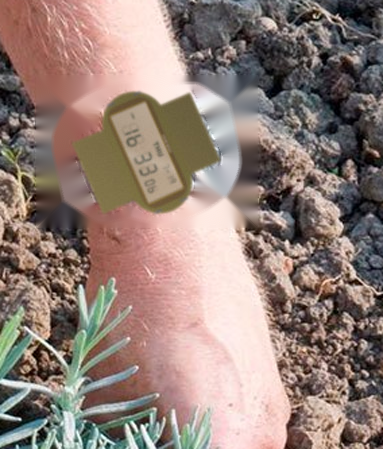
16:33
